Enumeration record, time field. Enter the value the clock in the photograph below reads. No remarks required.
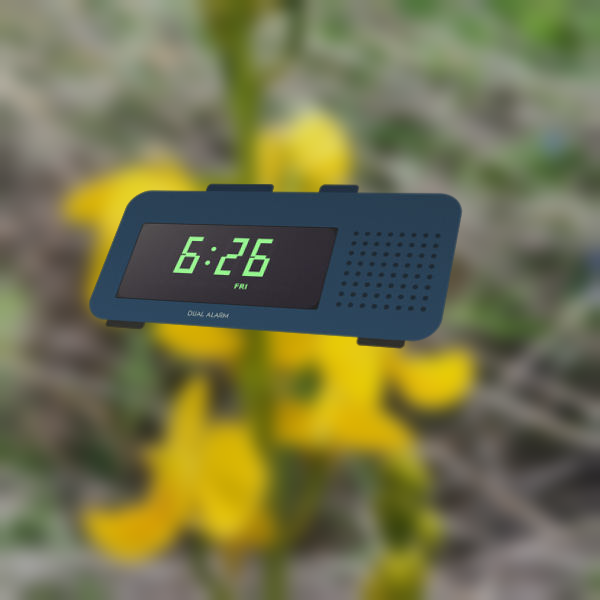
6:26
